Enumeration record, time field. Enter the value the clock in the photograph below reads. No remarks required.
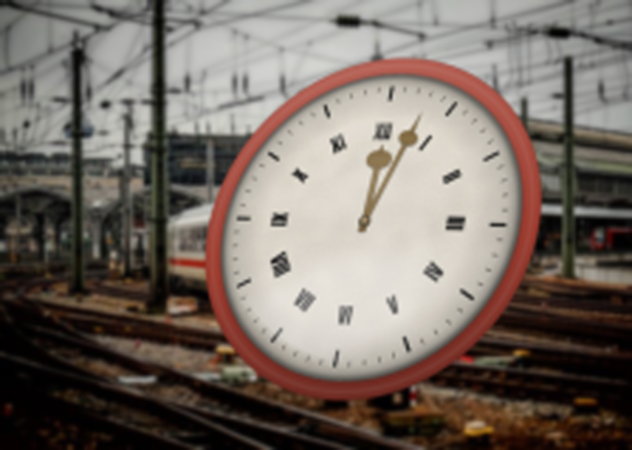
12:03
